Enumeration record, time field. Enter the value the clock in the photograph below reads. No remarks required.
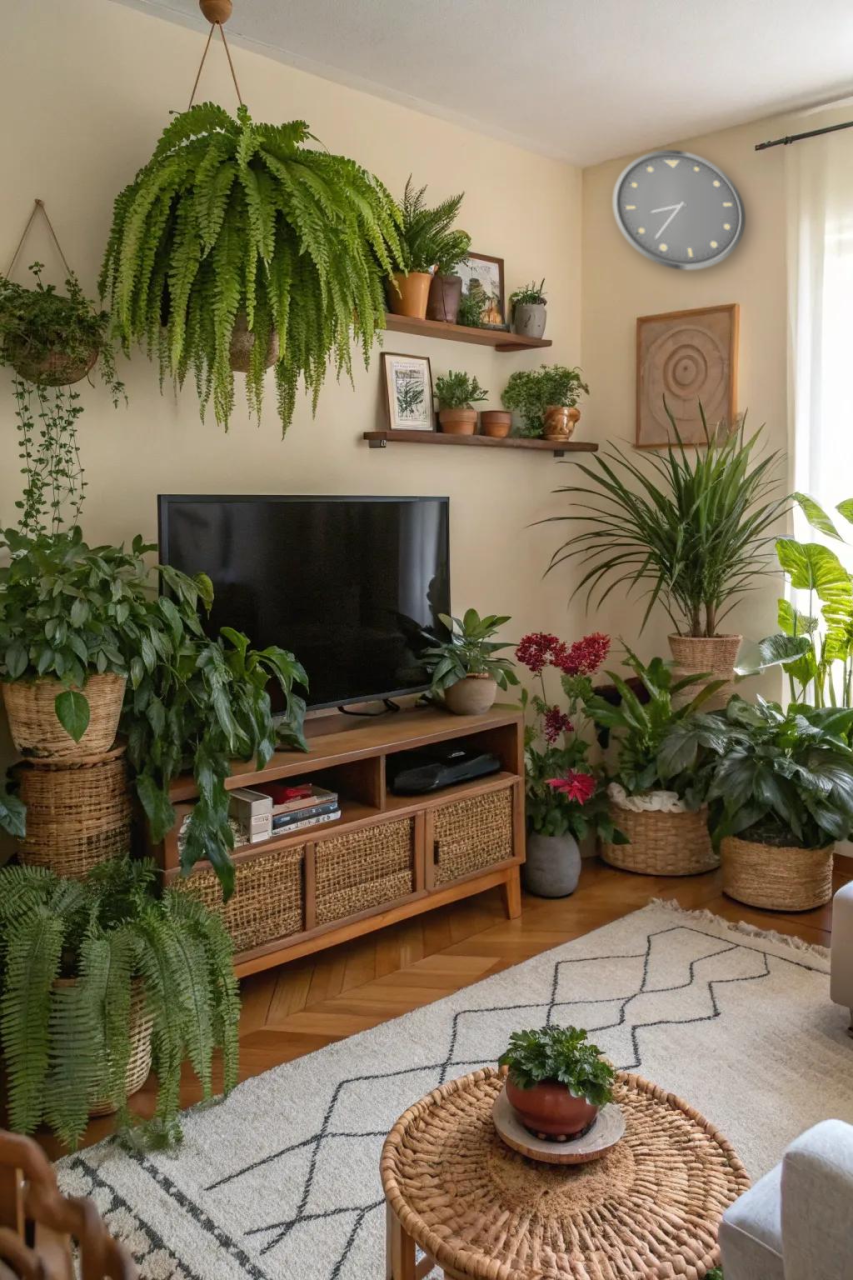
8:37
